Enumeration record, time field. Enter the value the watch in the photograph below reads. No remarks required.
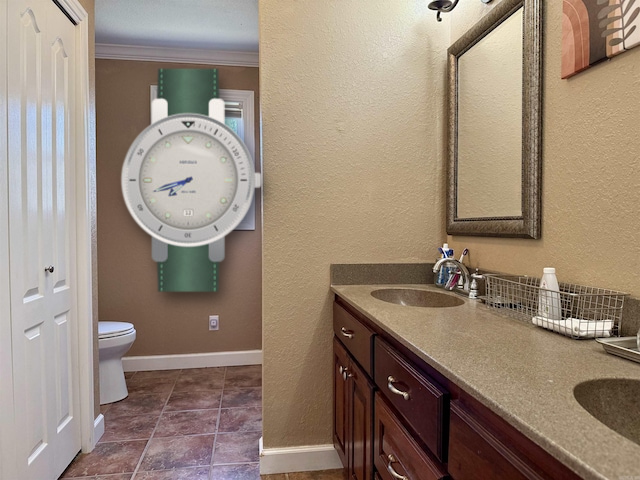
7:42
